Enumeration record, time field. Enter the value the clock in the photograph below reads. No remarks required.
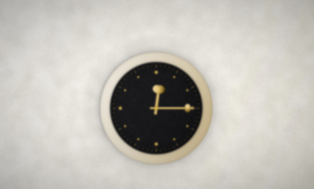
12:15
